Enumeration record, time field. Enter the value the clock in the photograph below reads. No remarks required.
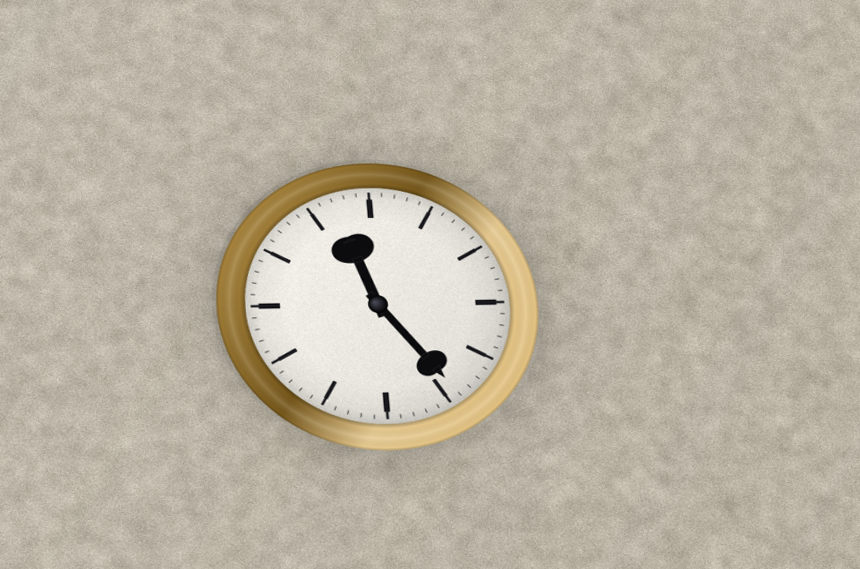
11:24
